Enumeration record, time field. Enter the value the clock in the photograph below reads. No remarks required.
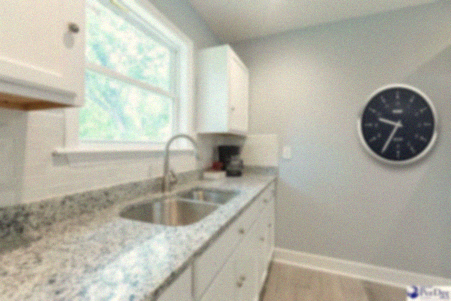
9:35
